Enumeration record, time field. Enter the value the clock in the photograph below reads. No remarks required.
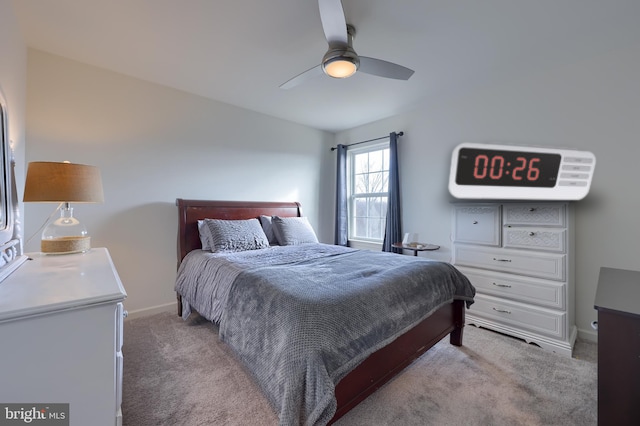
0:26
